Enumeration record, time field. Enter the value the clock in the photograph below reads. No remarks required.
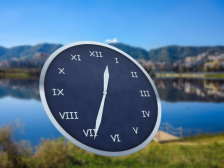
12:34
